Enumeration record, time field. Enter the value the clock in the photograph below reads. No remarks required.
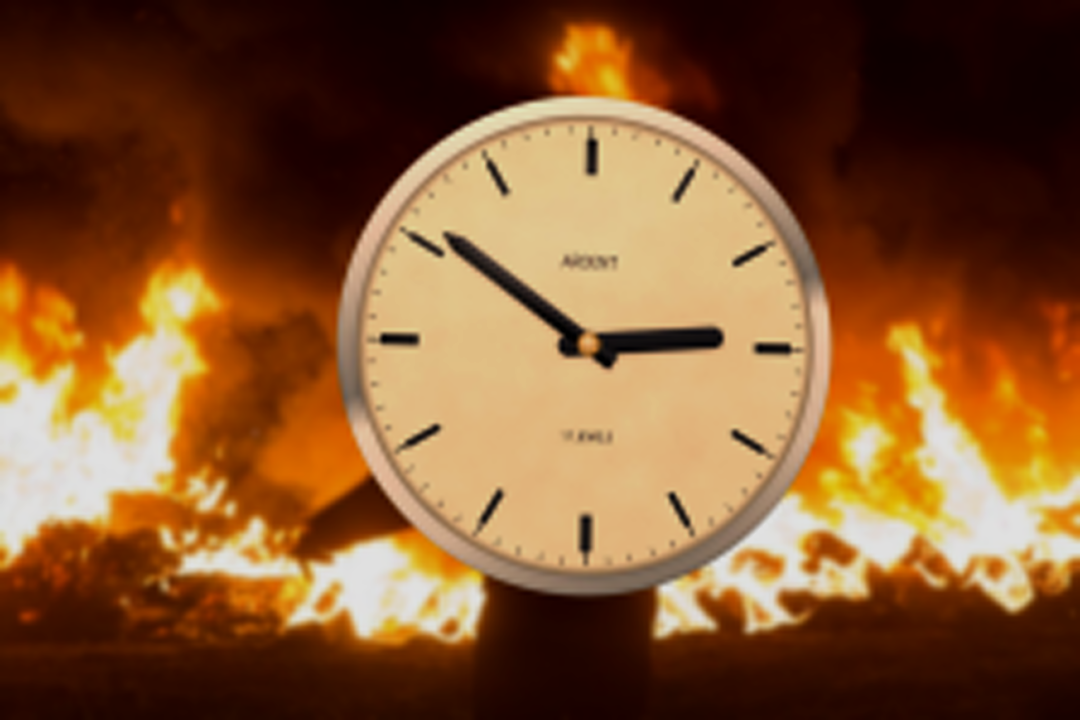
2:51
